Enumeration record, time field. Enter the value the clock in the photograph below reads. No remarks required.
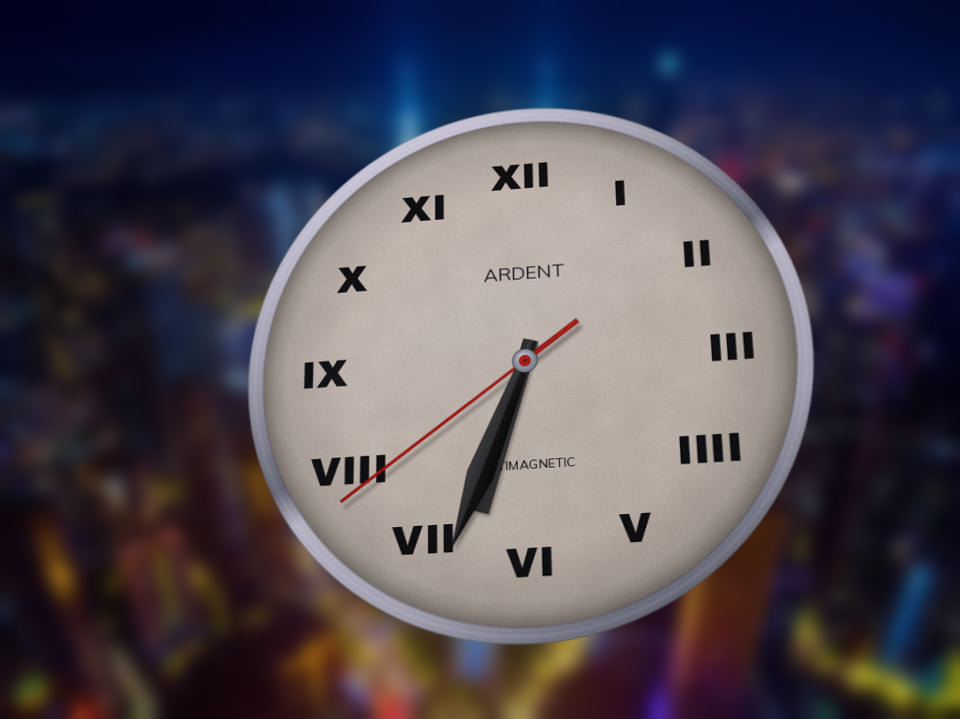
6:33:39
